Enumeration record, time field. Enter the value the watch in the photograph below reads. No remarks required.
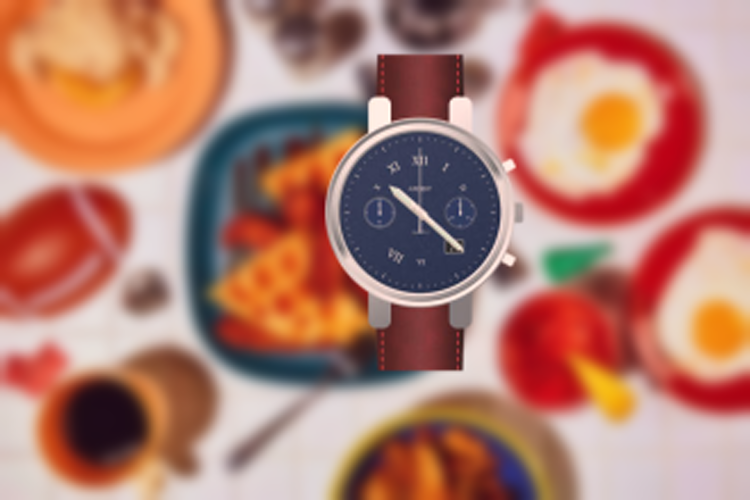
10:22
